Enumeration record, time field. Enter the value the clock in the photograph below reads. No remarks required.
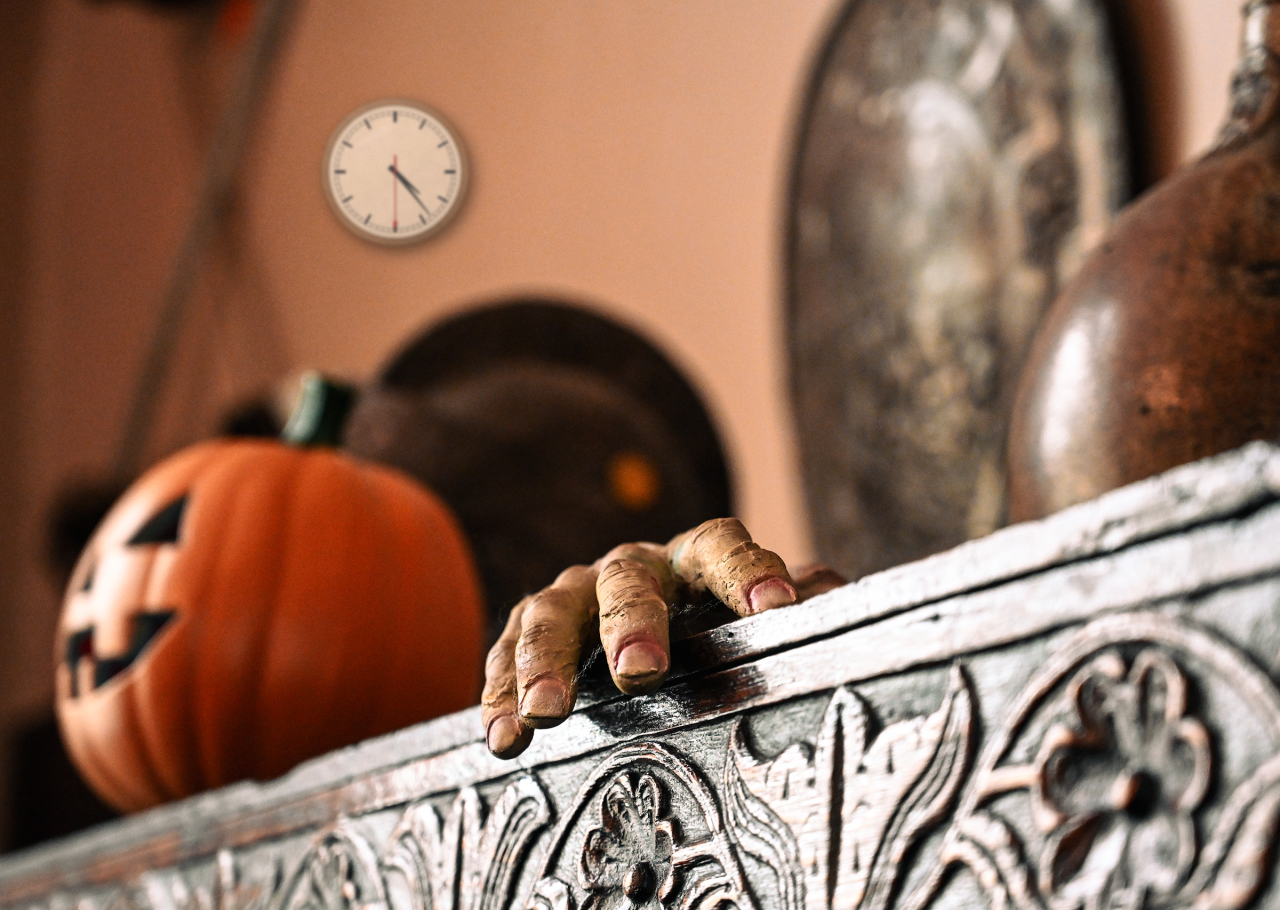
4:23:30
